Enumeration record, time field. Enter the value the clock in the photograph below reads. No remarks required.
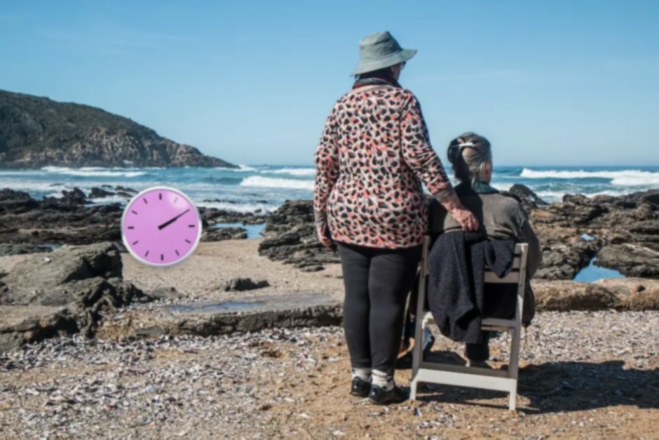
2:10
